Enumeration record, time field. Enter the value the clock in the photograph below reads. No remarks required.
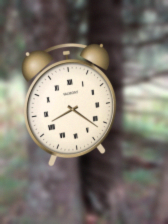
8:22
